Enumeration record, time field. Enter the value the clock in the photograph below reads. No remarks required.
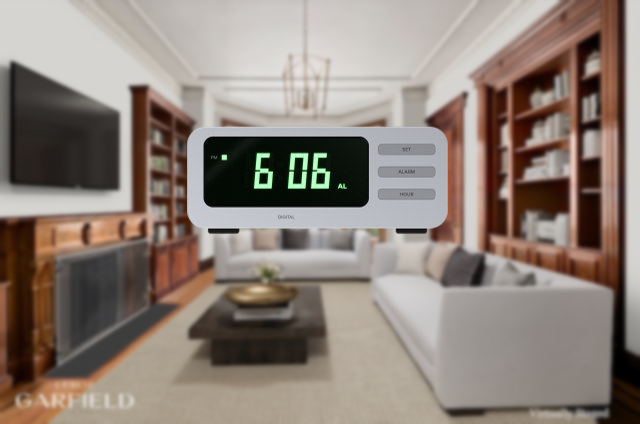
6:06
